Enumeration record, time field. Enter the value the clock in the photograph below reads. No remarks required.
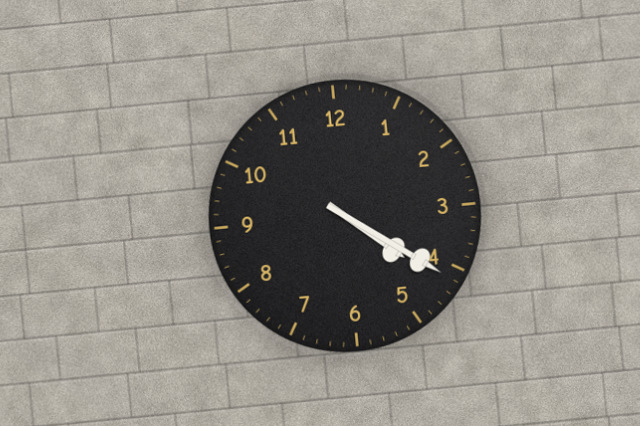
4:21
